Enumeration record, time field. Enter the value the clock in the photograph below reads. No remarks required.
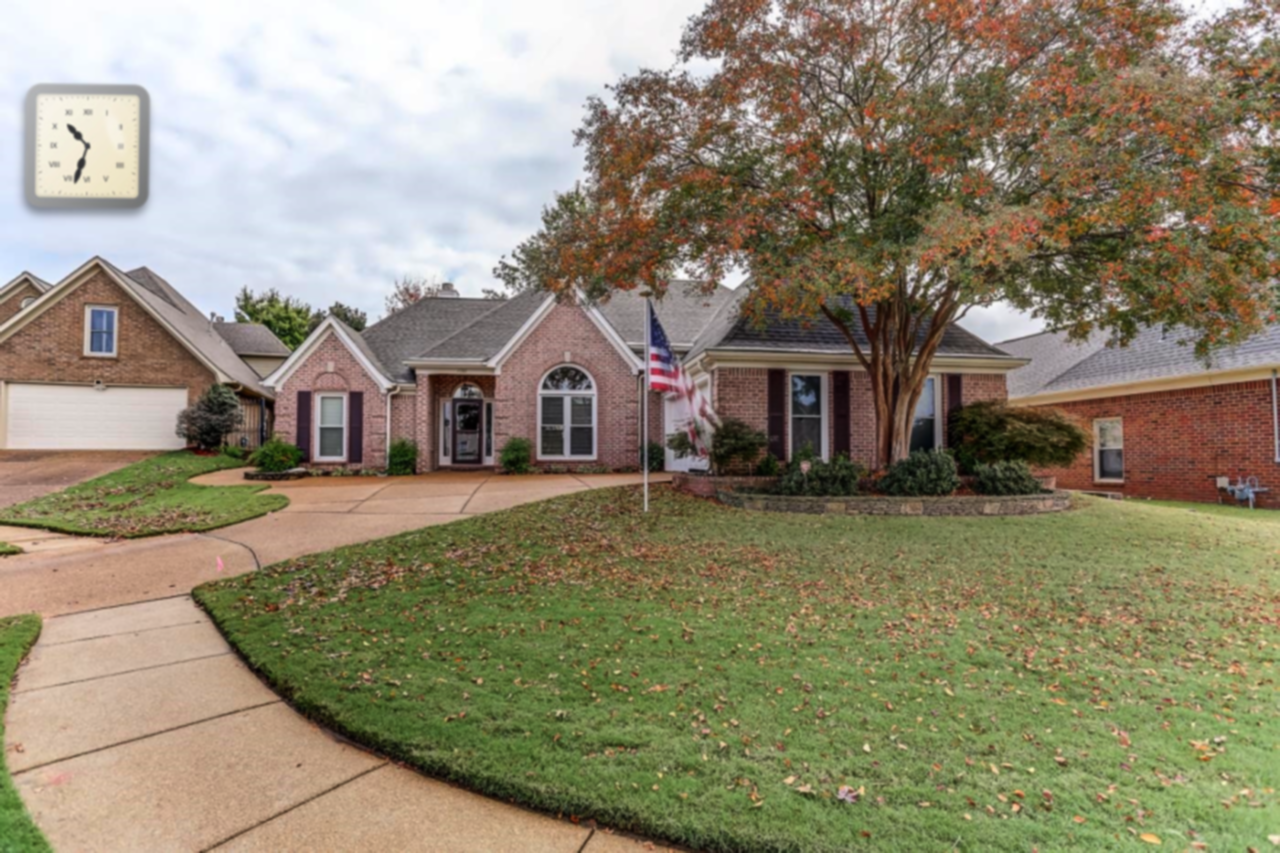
10:33
